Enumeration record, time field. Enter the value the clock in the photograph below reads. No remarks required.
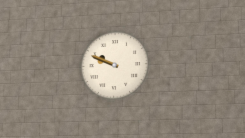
9:49
